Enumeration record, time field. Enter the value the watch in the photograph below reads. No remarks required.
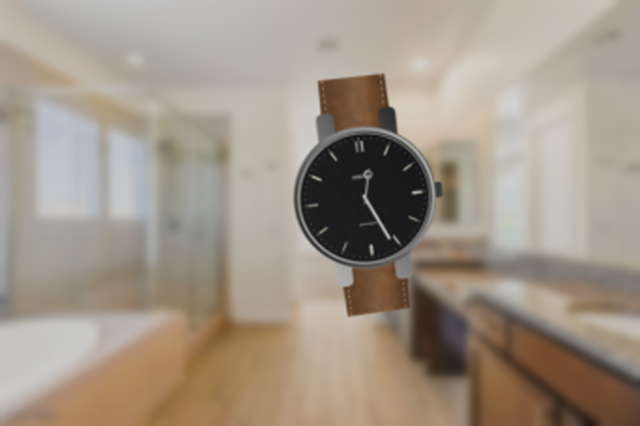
12:26
